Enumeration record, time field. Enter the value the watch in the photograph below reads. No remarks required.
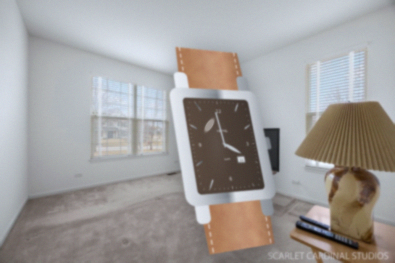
3:59
